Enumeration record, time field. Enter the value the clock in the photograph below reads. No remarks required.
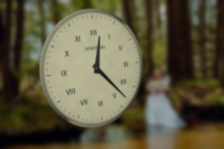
12:23
